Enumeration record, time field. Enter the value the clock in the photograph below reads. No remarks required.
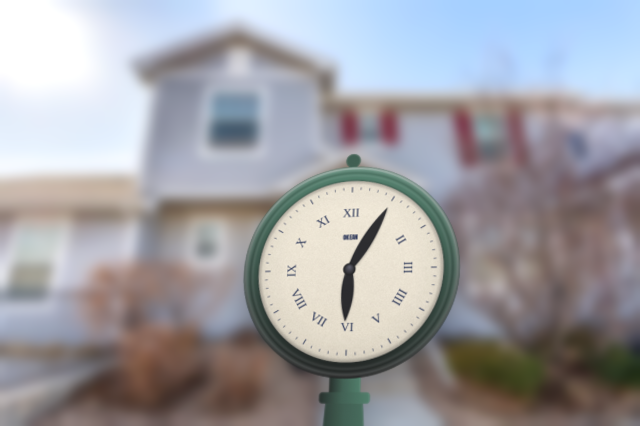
6:05
